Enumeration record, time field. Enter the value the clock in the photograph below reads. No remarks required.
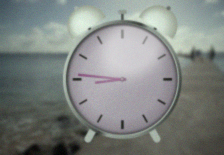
8:46
